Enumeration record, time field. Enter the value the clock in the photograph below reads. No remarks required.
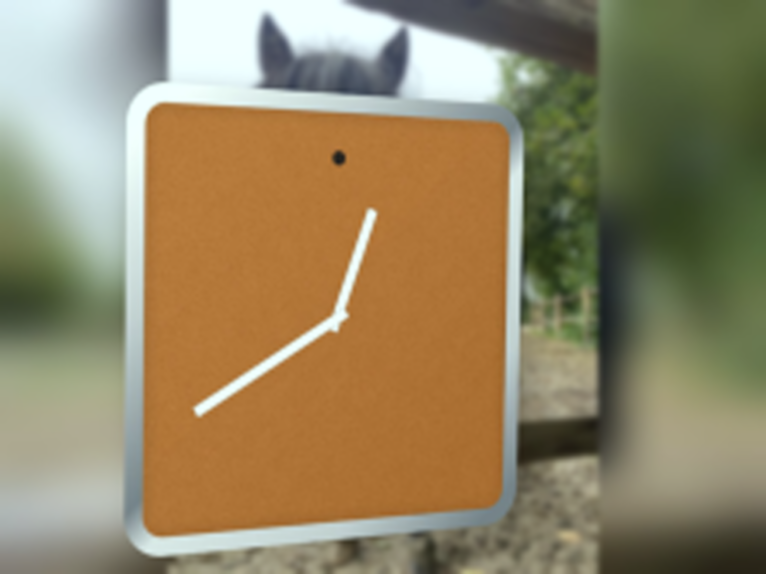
12:40
